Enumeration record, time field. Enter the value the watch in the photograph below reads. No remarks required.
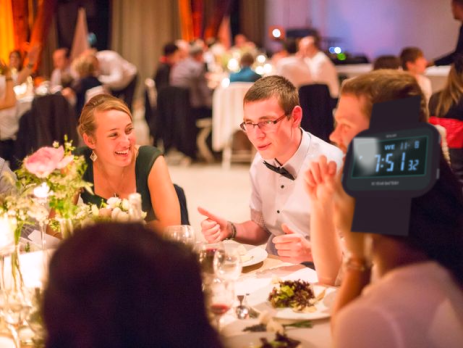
7:51
